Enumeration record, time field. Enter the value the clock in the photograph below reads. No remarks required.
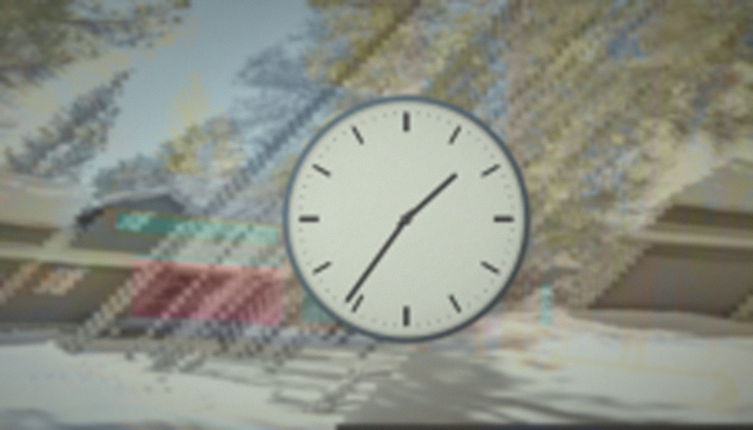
1:36
